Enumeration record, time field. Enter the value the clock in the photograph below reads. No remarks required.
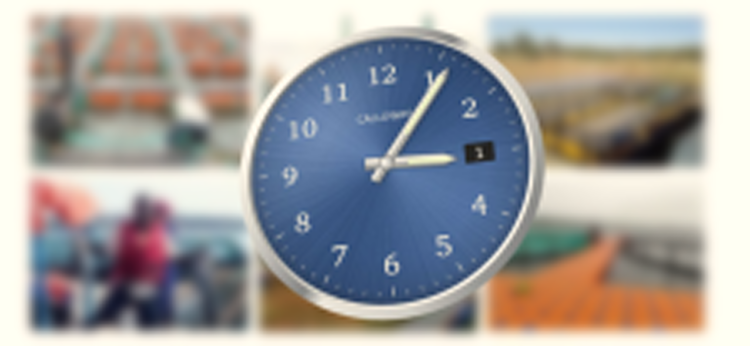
3:06
